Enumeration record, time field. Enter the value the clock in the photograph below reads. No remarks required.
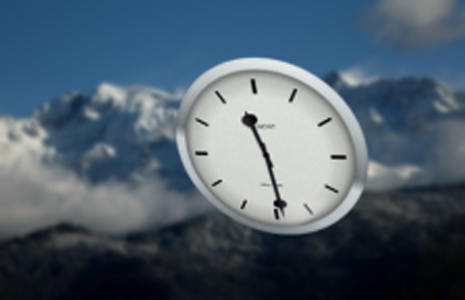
11:29
